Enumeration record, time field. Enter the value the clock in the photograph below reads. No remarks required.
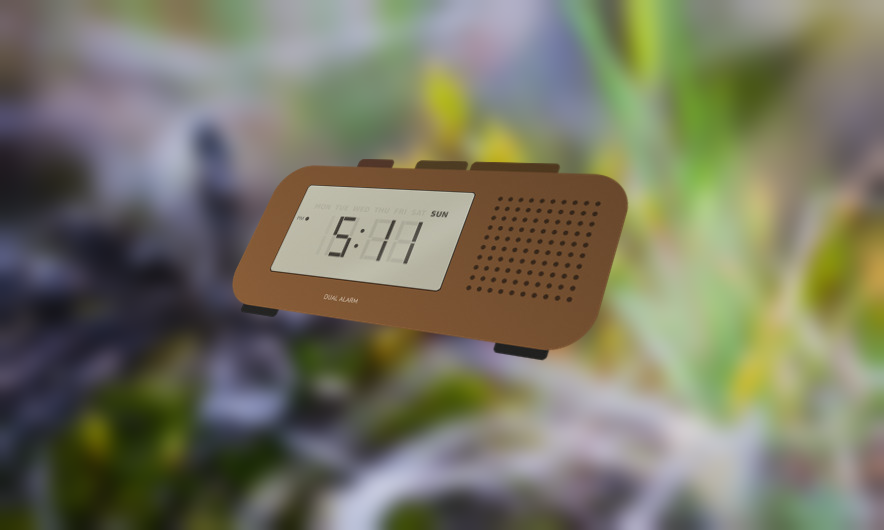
5:11
